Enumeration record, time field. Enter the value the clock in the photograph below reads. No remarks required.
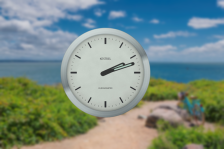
2:12
